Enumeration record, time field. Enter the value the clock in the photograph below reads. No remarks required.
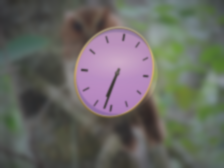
6:32
